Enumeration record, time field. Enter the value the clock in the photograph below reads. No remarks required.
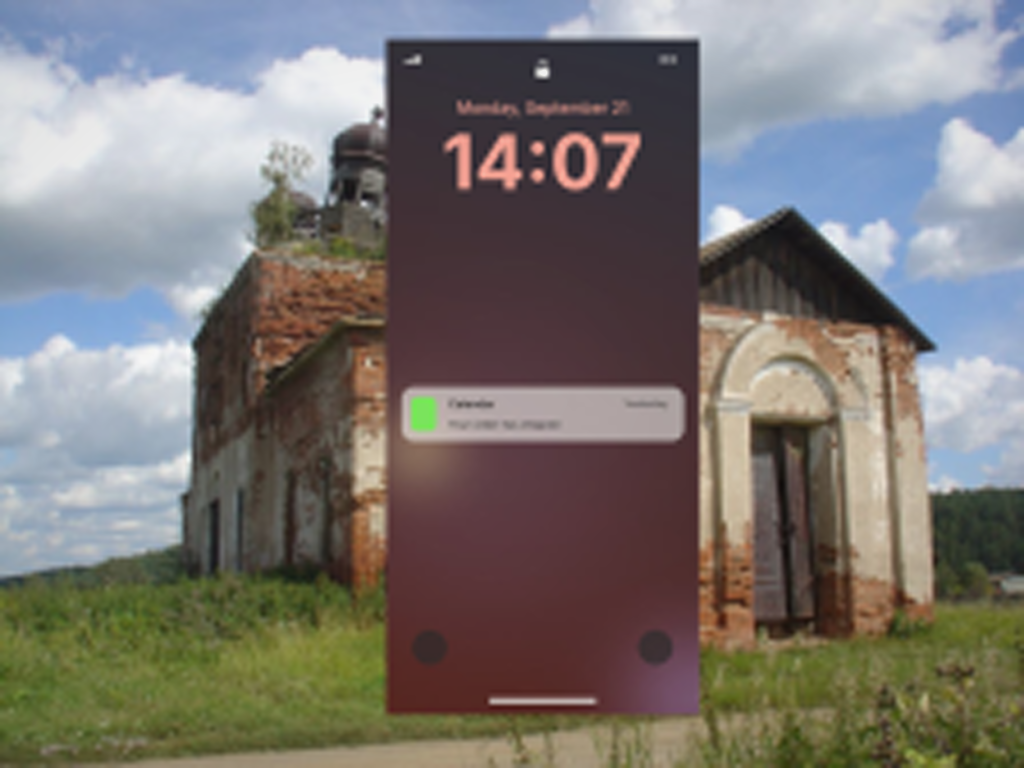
14:07
